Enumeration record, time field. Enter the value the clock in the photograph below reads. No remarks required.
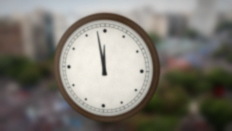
11:58
